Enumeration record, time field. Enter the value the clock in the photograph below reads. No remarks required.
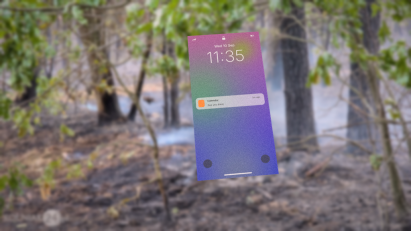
11:35
